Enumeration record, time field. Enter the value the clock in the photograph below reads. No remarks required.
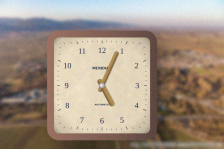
5:04
